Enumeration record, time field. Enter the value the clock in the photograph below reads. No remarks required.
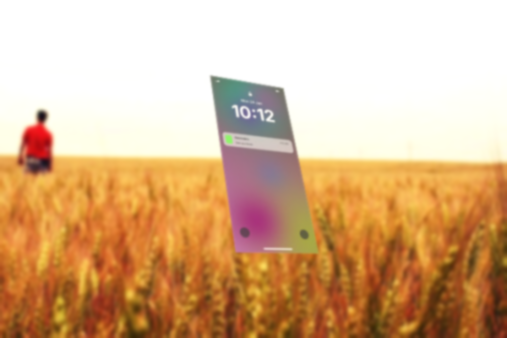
10:12
